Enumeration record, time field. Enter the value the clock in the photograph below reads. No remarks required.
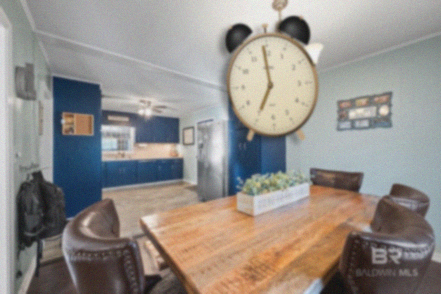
6:59
